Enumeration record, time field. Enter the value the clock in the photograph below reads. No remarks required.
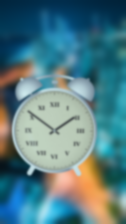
1:51
